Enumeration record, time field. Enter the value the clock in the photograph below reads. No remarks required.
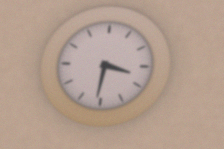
3:31
